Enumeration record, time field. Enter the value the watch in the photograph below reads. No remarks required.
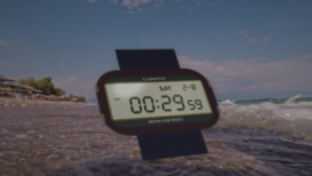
0:29:59
